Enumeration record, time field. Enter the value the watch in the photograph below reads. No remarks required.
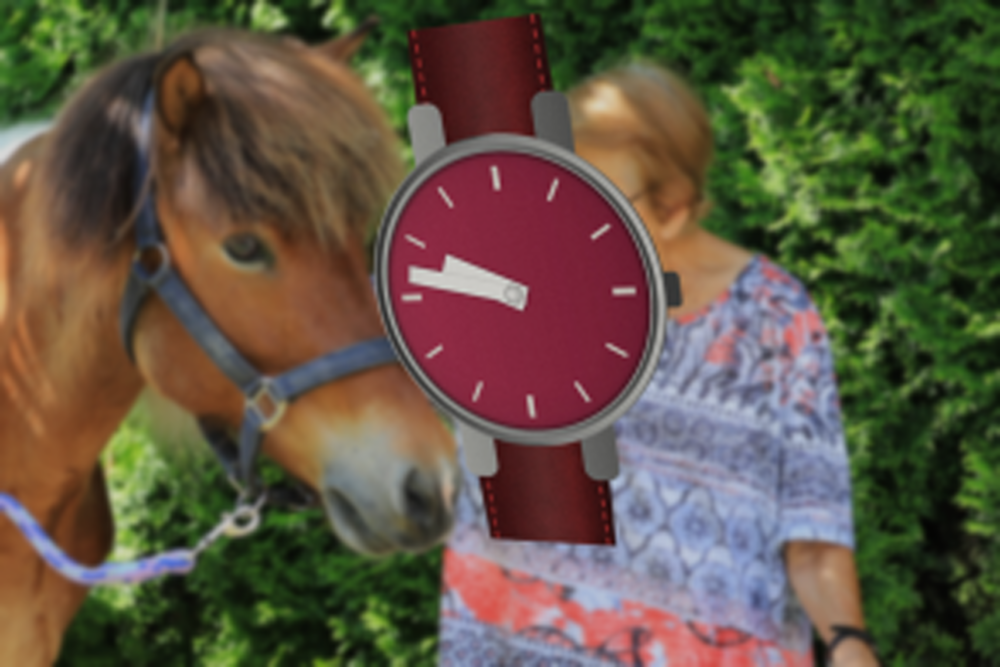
9:47
